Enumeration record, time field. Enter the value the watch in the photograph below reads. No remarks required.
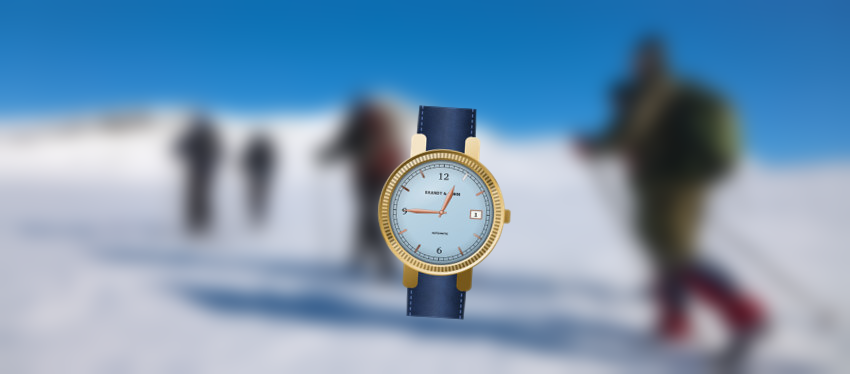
12:45
